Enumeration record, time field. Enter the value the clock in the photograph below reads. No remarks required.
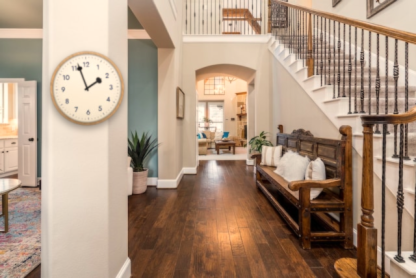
1:57
